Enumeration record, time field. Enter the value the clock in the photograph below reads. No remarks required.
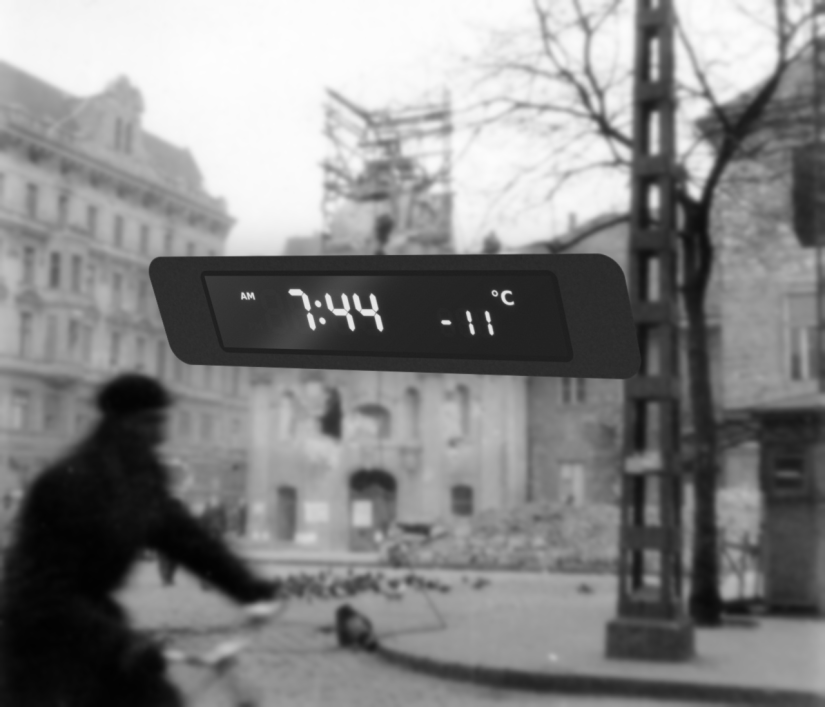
7:44
